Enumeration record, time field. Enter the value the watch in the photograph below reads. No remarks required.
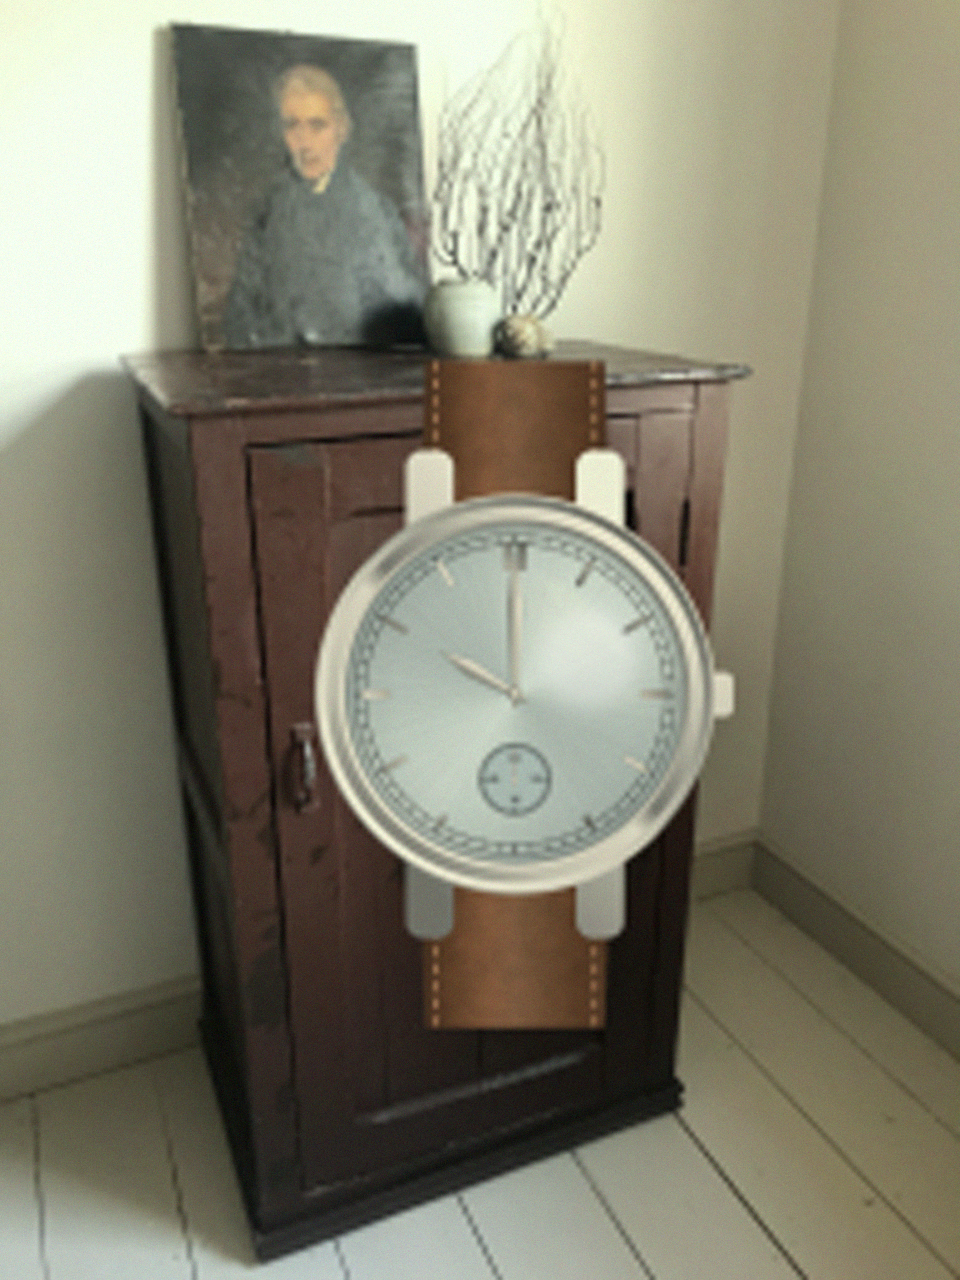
10:00
